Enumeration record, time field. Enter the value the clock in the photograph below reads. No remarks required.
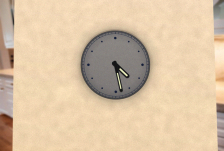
4:28
